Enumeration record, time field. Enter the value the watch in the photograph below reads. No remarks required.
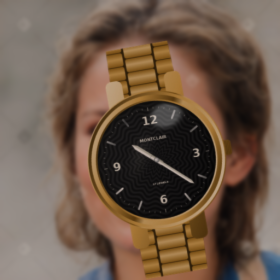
10:22
